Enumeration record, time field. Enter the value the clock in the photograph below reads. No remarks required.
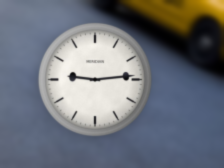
9:14
